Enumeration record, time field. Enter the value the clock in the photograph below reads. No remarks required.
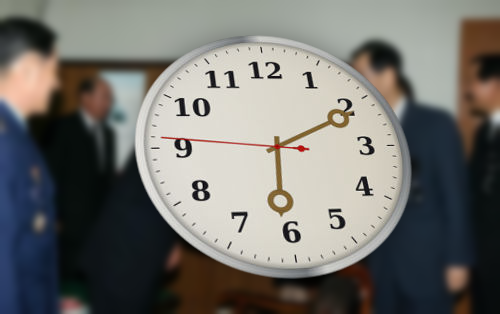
6:10:46
